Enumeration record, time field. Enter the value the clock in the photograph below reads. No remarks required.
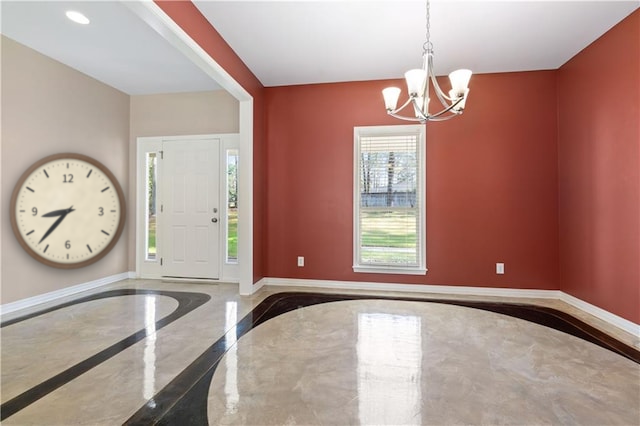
8:37
